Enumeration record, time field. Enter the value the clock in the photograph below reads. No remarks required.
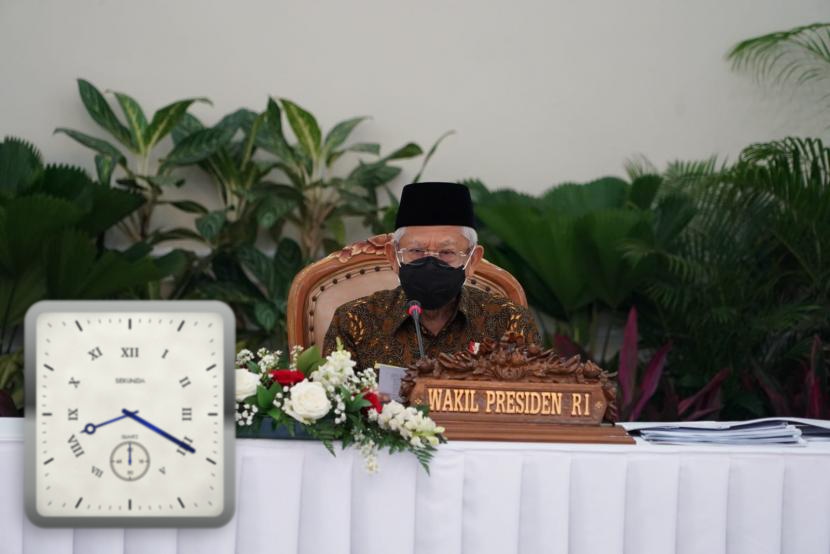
8:20
